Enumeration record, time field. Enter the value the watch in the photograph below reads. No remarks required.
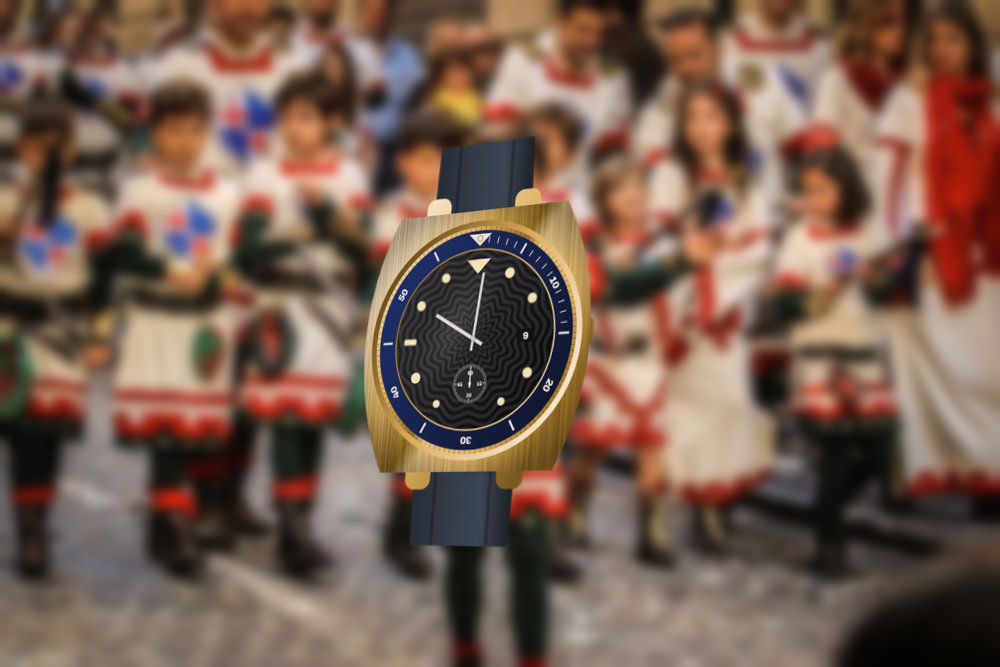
10:01
